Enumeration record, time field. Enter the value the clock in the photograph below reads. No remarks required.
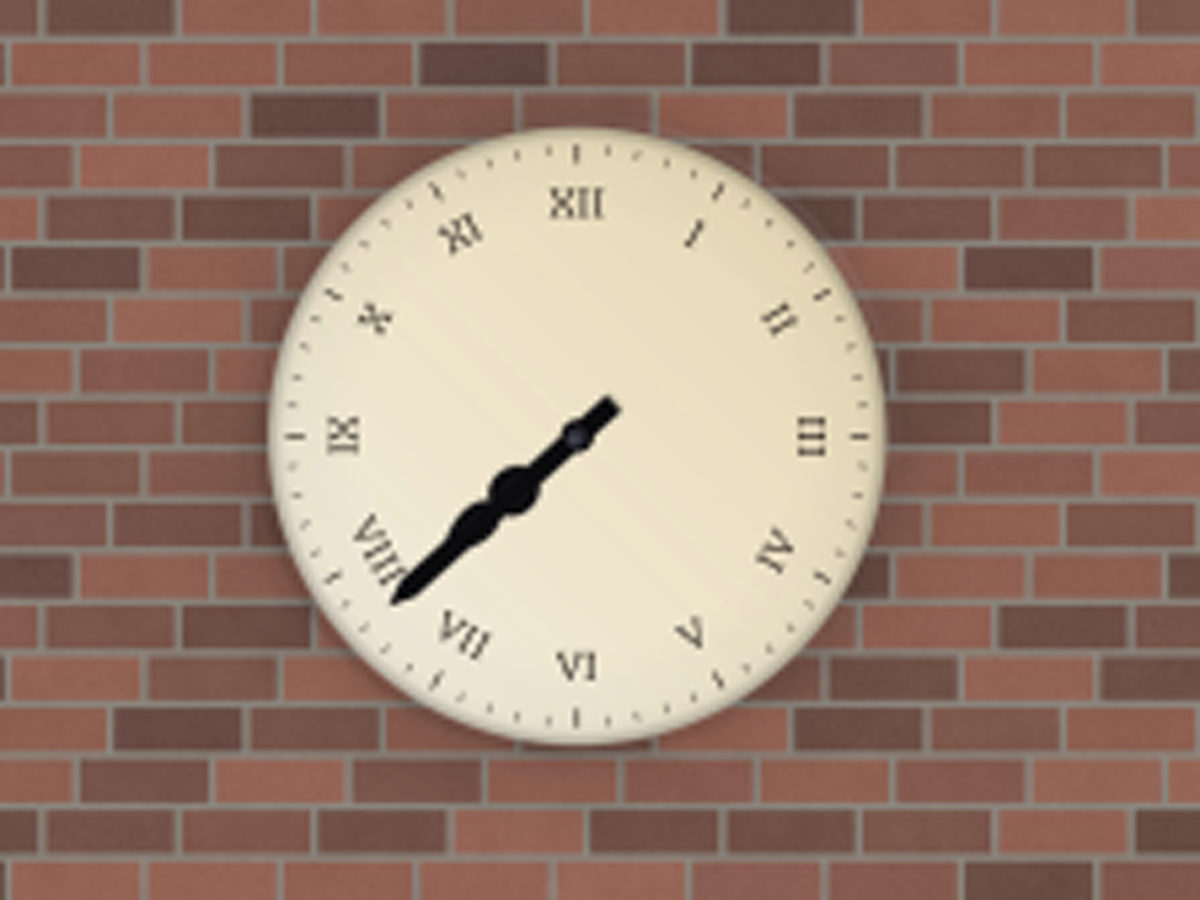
7:38
